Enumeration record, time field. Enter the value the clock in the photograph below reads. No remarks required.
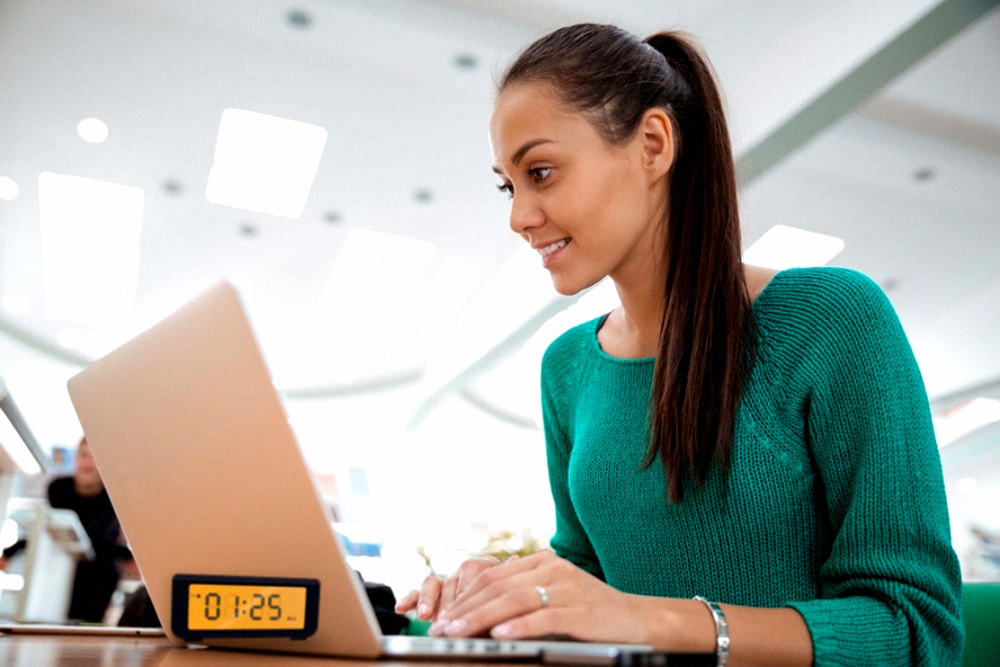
1:25
